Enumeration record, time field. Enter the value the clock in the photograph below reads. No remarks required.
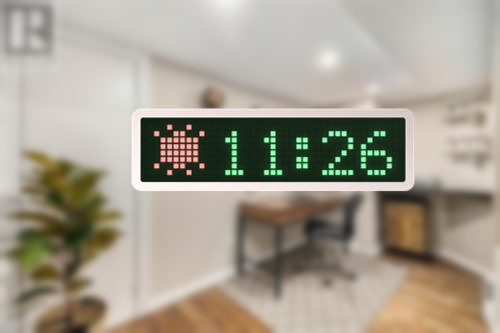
11:26
